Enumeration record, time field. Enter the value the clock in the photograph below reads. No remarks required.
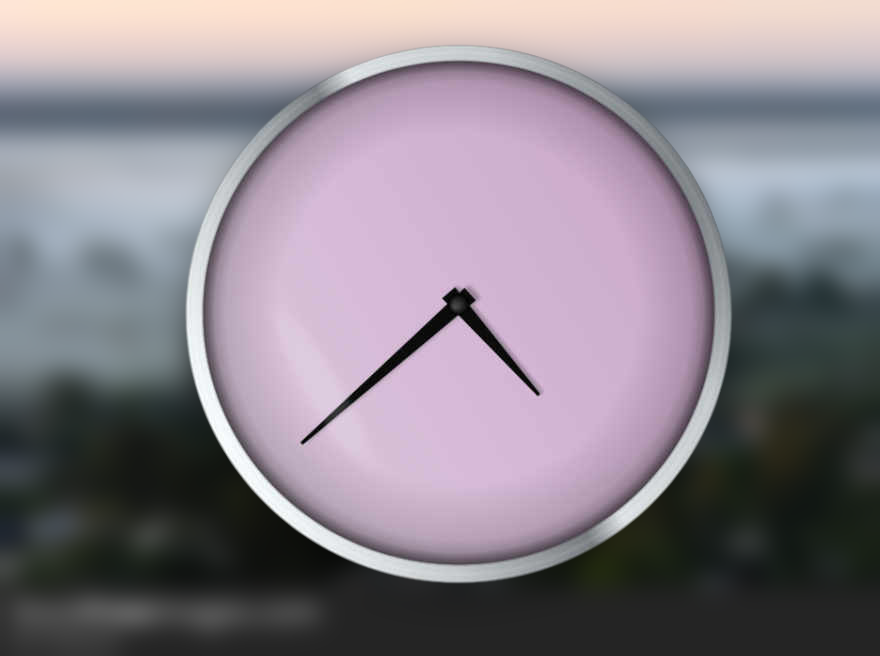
4:38
